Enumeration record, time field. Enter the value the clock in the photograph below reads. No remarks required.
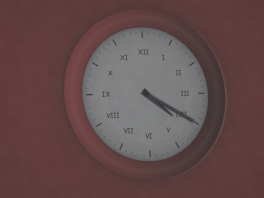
4:20
